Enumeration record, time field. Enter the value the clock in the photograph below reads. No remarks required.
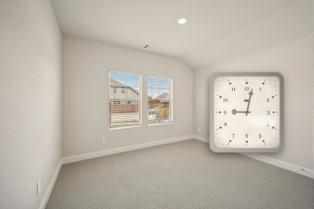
9:02
